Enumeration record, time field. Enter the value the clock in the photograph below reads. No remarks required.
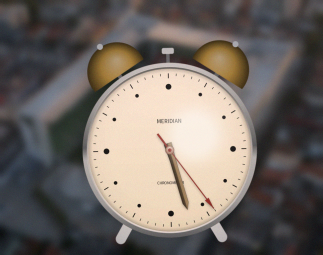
5:27:24
